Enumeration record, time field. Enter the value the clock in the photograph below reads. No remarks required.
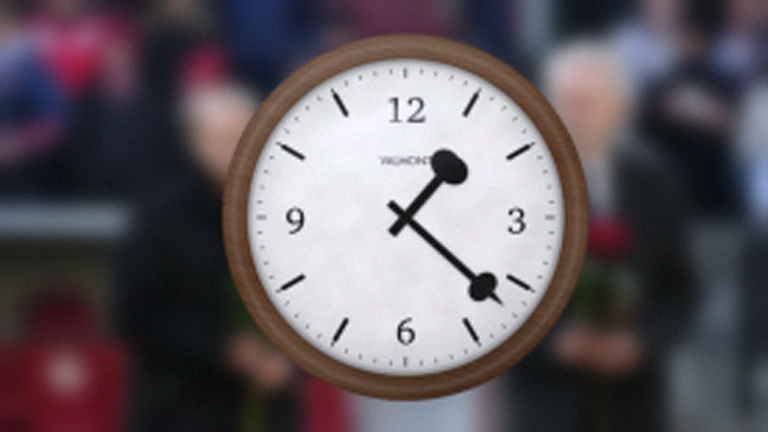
1:22
